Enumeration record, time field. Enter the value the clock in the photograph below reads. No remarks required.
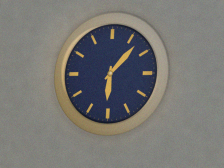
6:07
